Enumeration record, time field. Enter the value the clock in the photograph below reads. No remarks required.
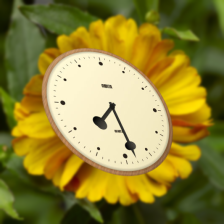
7:28
